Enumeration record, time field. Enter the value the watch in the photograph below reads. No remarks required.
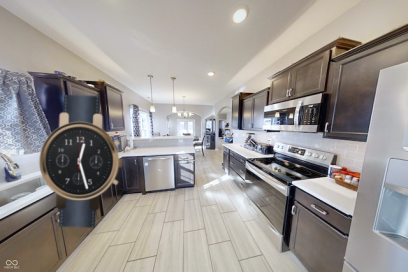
12:27
